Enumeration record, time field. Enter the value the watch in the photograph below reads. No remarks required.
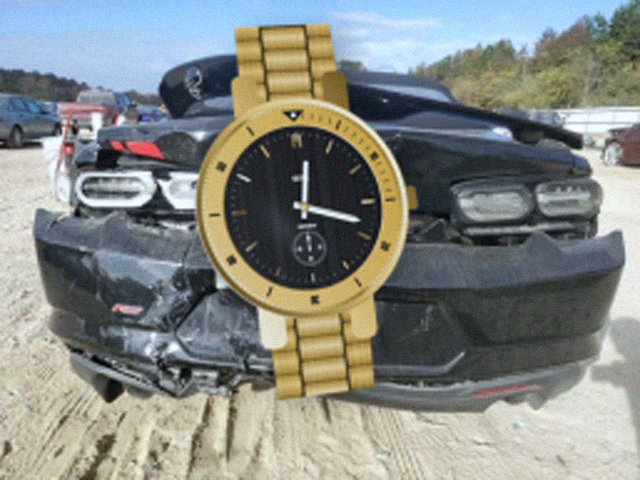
12:18
